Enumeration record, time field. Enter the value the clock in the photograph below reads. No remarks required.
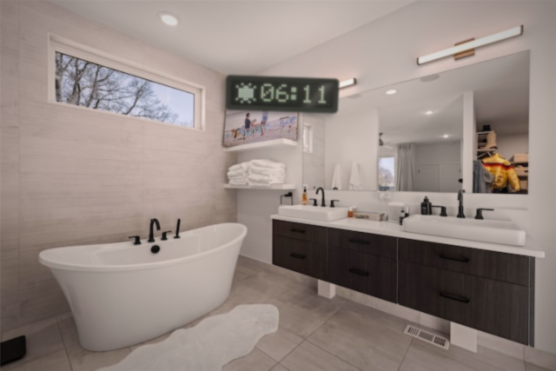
6:11
